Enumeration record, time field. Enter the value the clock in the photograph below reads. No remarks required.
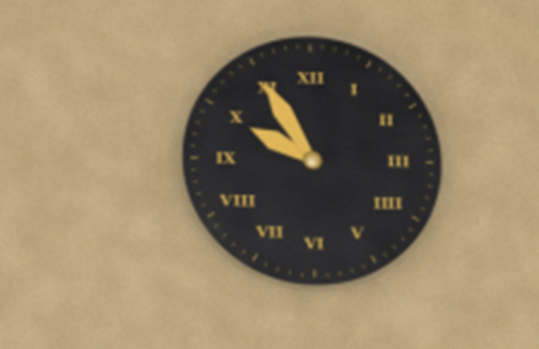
9:55
